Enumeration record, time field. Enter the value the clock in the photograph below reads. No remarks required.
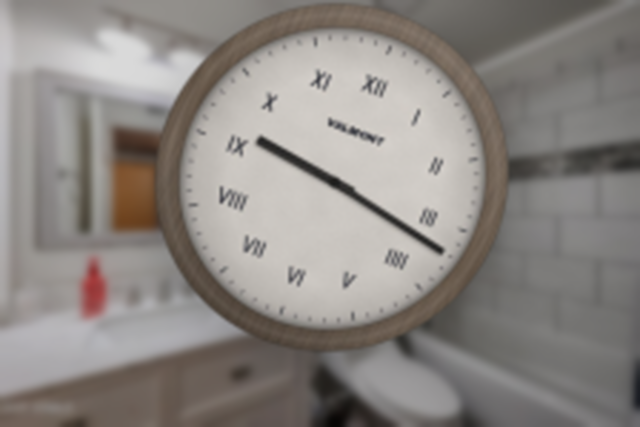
9:17
